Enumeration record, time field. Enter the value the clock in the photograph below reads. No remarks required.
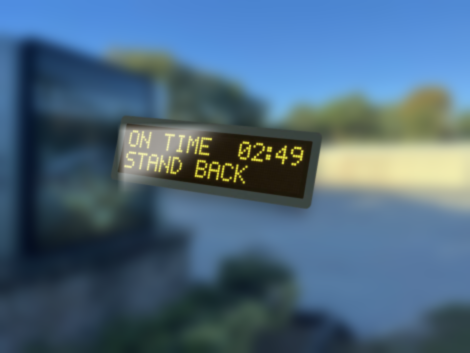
2:49
